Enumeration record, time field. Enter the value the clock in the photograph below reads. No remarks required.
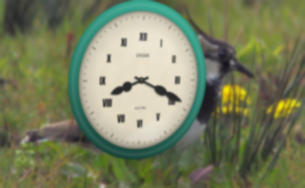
8:19
